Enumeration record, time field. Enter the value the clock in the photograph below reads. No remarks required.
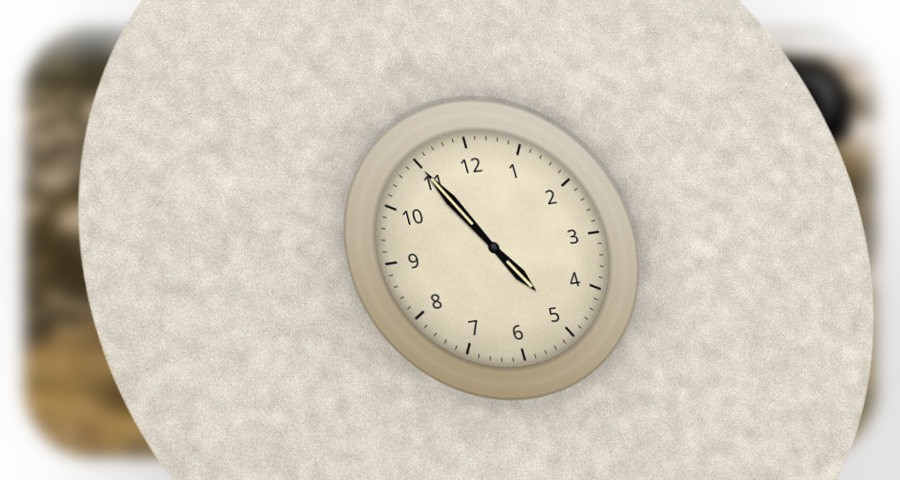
4:55
